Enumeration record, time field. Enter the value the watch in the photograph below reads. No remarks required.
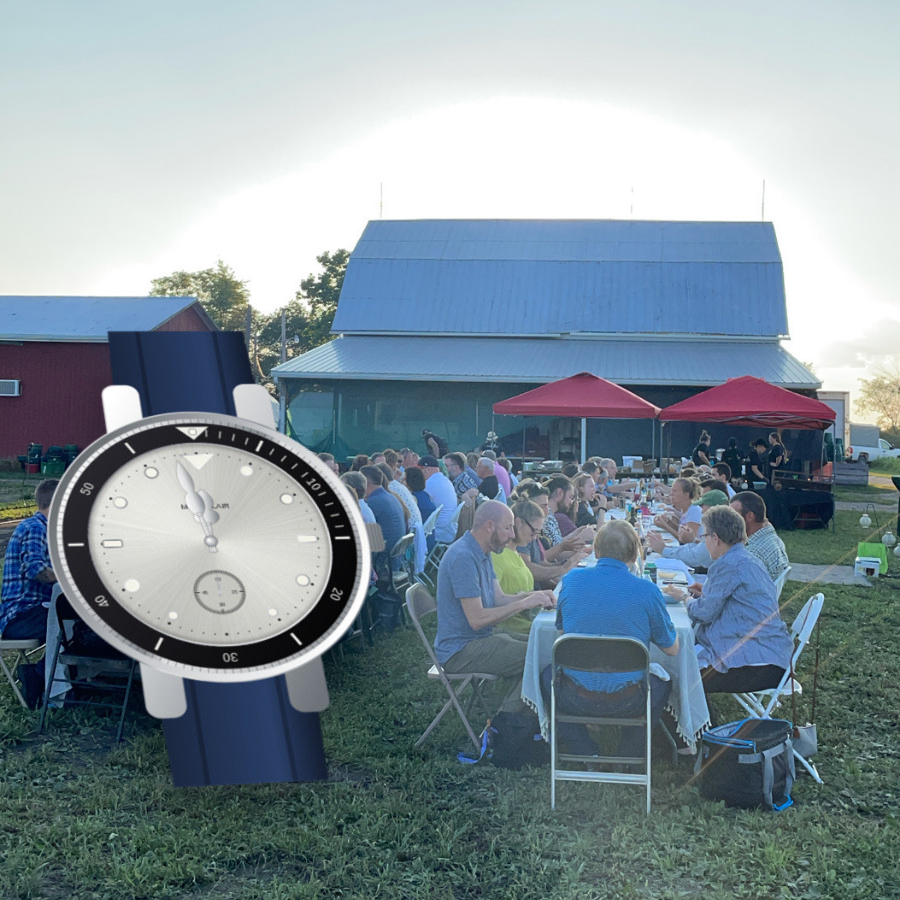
11:58
